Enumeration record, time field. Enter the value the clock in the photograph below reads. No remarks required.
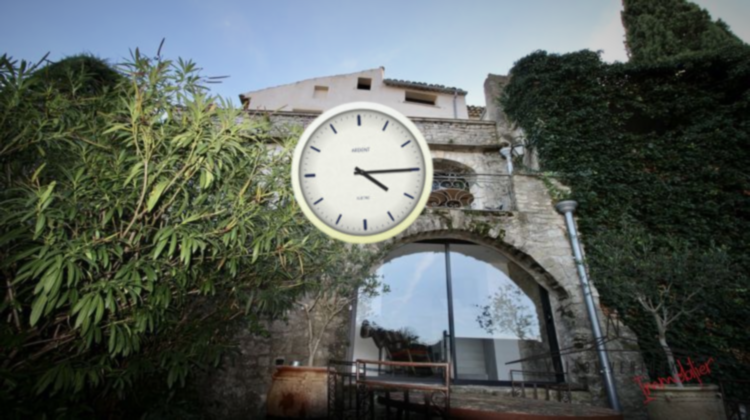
4:15
